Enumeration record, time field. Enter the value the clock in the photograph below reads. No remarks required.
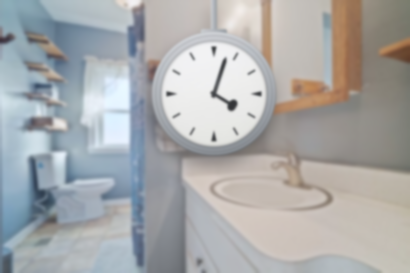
4:03
